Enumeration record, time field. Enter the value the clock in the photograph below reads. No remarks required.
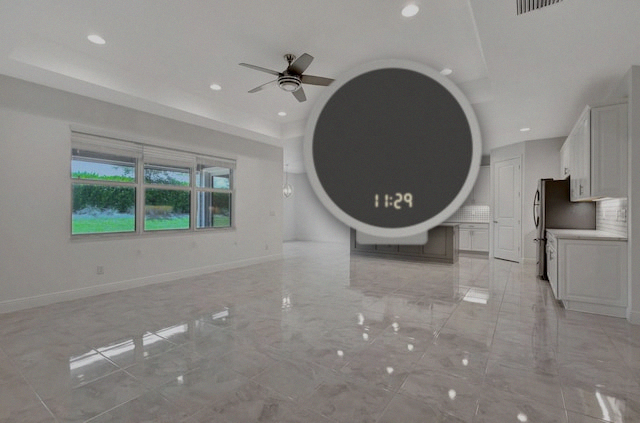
11:29
